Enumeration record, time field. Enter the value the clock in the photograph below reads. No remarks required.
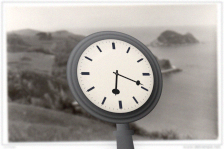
6:19
